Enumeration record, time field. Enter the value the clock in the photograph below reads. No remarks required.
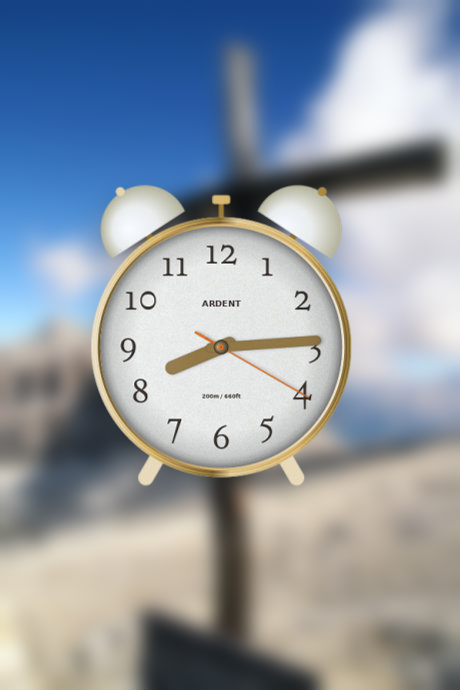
8:14:20
